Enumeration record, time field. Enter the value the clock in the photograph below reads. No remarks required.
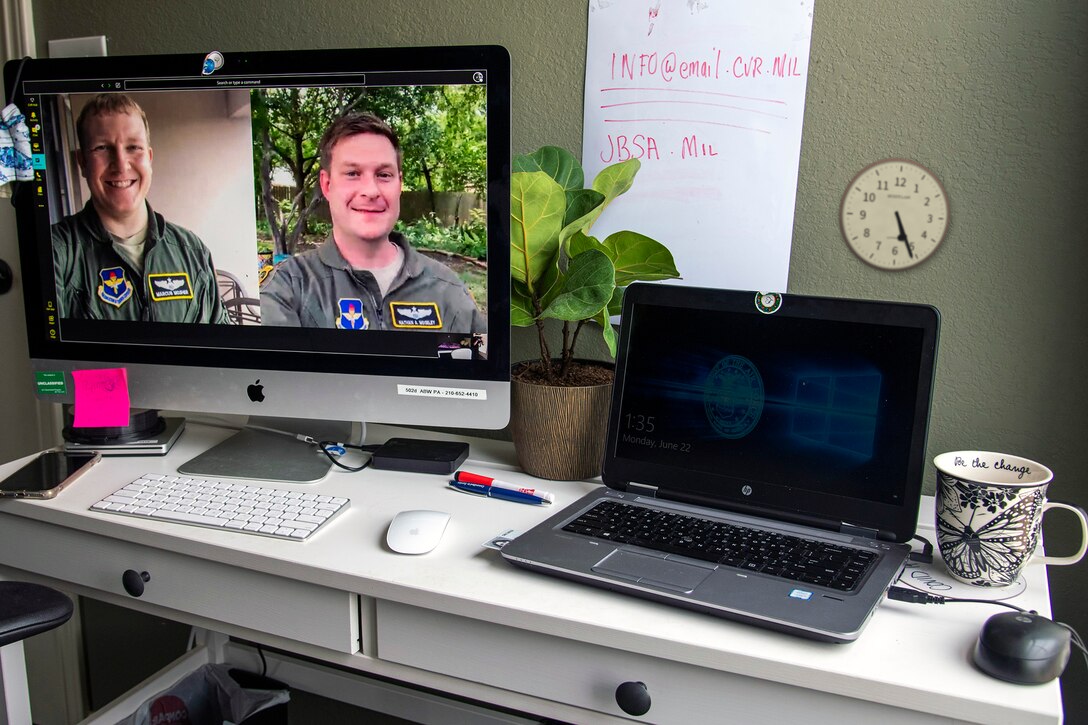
5:26
